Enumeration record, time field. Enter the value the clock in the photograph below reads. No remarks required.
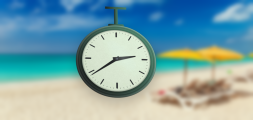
2:39
